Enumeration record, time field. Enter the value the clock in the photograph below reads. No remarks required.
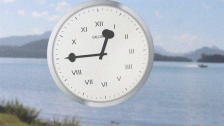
12:45
